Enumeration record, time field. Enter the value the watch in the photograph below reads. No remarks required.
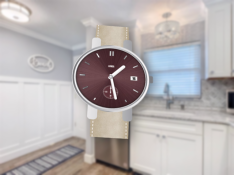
1:28
